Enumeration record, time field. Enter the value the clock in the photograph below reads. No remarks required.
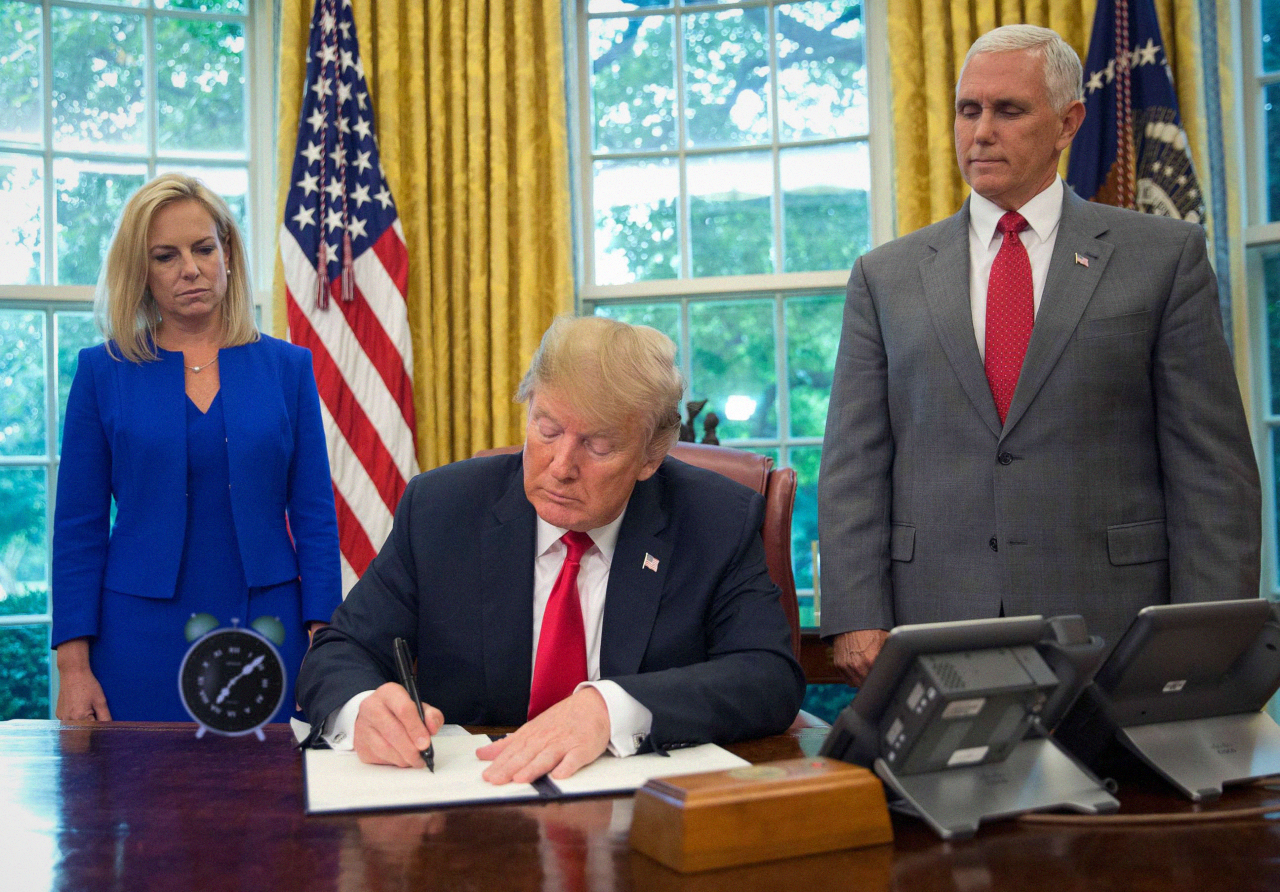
7:08
